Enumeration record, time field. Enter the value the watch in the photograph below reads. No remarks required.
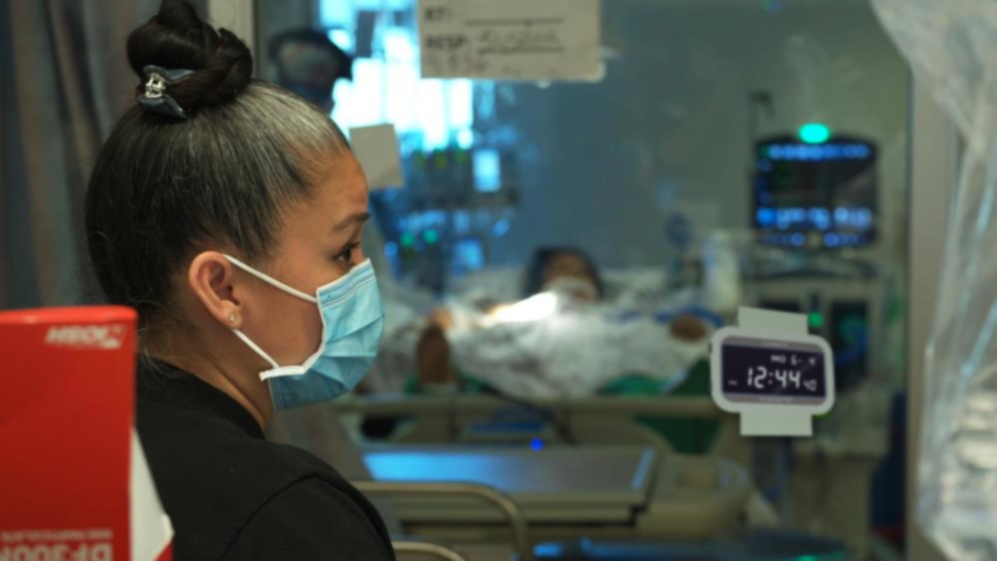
12:44
